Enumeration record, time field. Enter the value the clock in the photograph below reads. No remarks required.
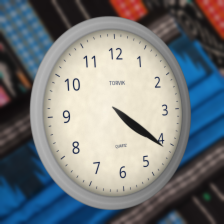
4:21
